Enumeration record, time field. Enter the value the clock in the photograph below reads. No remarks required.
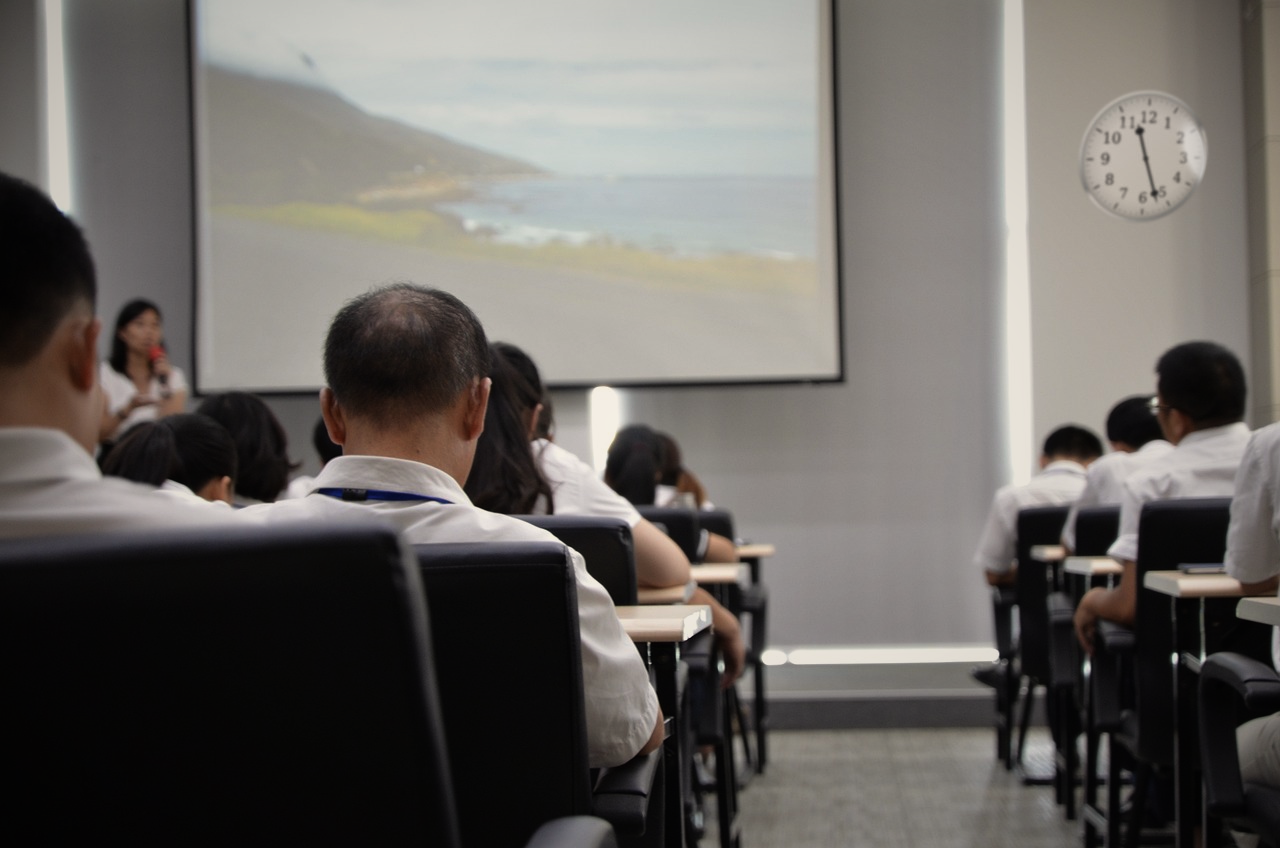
11:27
